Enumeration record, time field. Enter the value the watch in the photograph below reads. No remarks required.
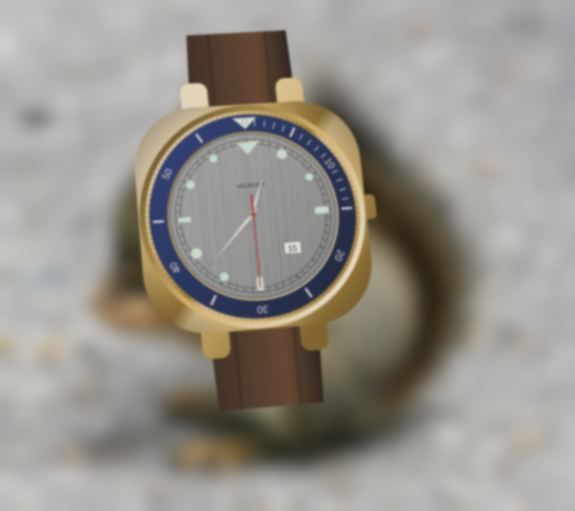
12:37:30
